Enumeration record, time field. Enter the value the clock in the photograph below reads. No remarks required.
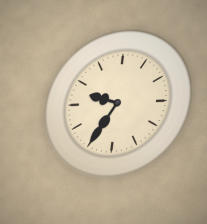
9:35
